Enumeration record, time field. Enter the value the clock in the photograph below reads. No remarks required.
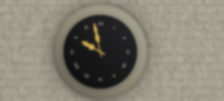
9:58
